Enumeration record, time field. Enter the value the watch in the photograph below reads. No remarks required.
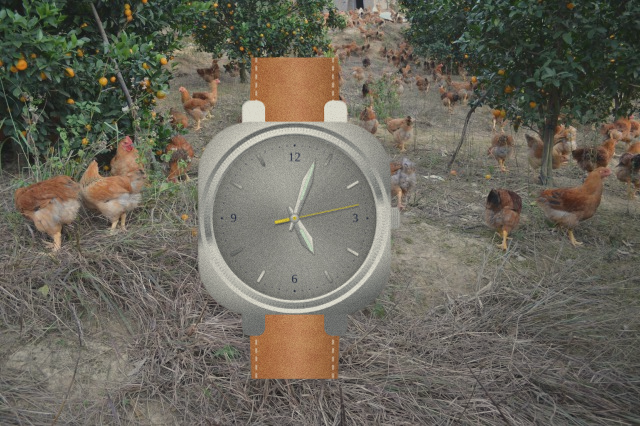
5:03:13
